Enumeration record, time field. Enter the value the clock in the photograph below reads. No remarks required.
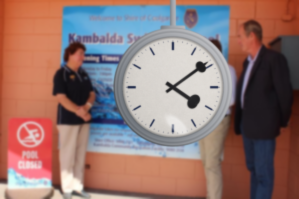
4:09
